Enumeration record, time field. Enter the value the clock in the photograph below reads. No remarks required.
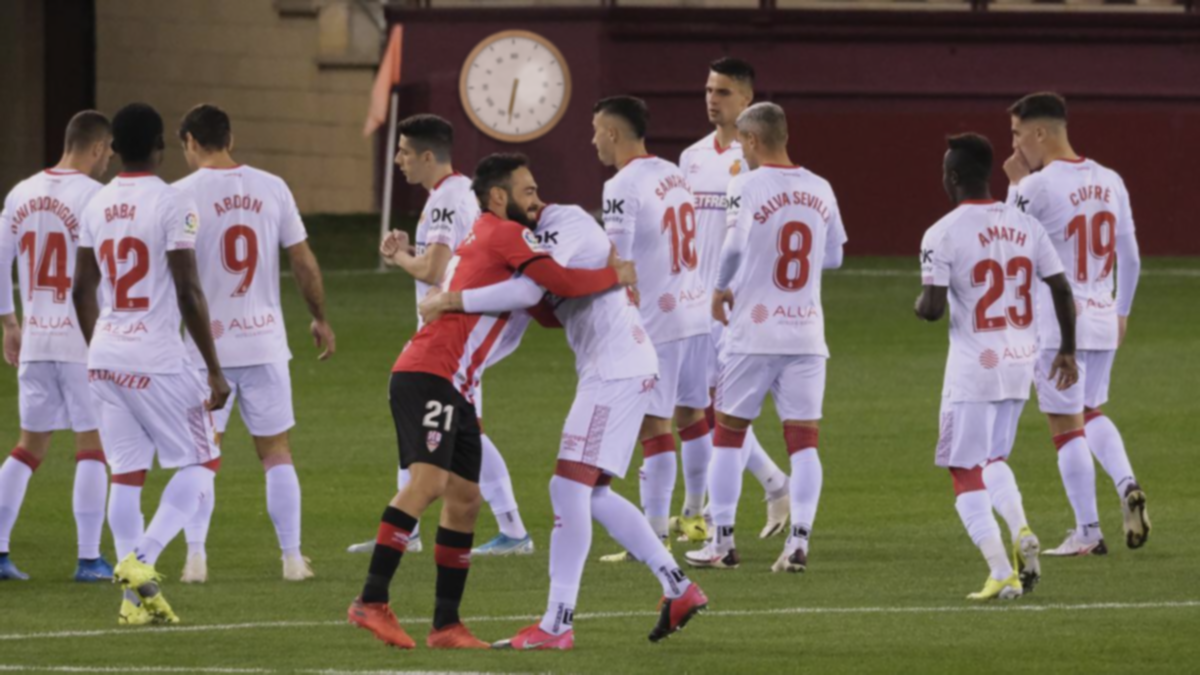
6:32
